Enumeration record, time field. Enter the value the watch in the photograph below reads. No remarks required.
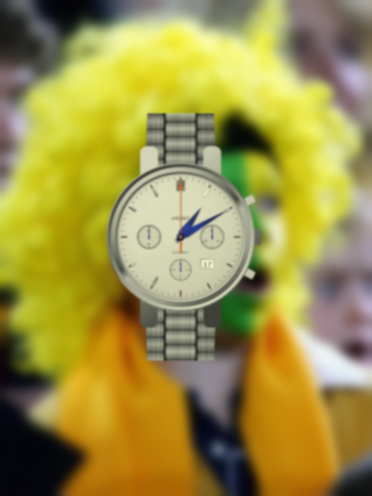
1:10
